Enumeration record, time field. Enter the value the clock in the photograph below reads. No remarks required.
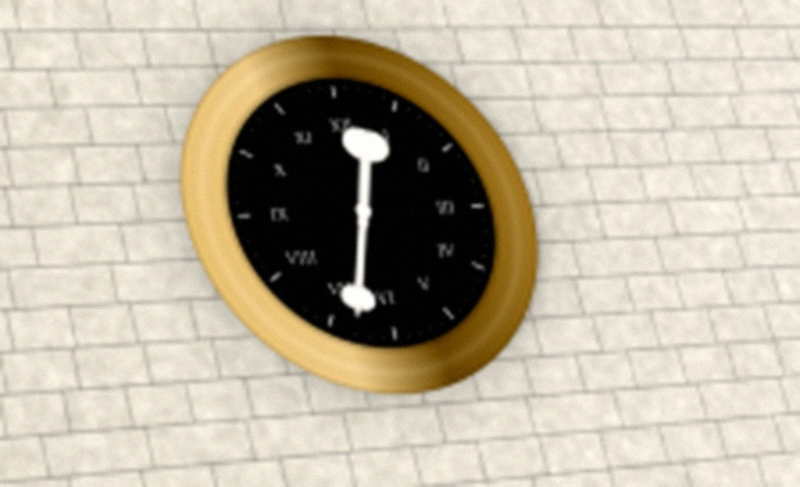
12:33
